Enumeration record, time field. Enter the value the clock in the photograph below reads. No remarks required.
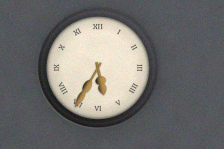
5:35
